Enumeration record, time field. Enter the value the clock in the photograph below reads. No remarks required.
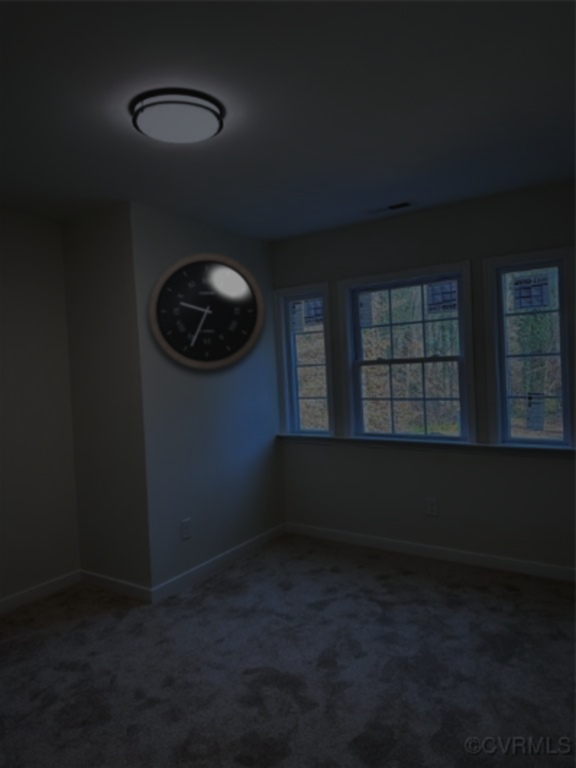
9:34
